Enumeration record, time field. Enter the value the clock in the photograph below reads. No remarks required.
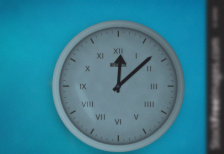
12:08
